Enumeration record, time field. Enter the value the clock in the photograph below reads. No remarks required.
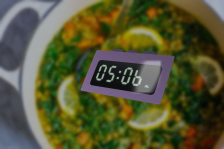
5:06
